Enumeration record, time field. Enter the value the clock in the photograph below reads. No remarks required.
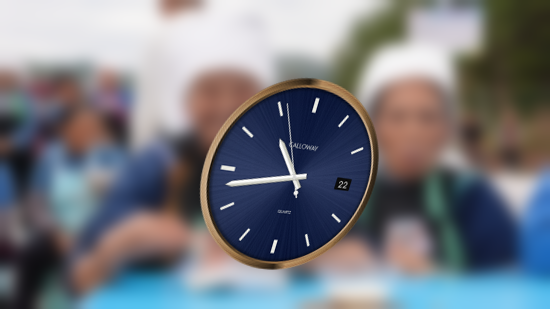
10:42:56
